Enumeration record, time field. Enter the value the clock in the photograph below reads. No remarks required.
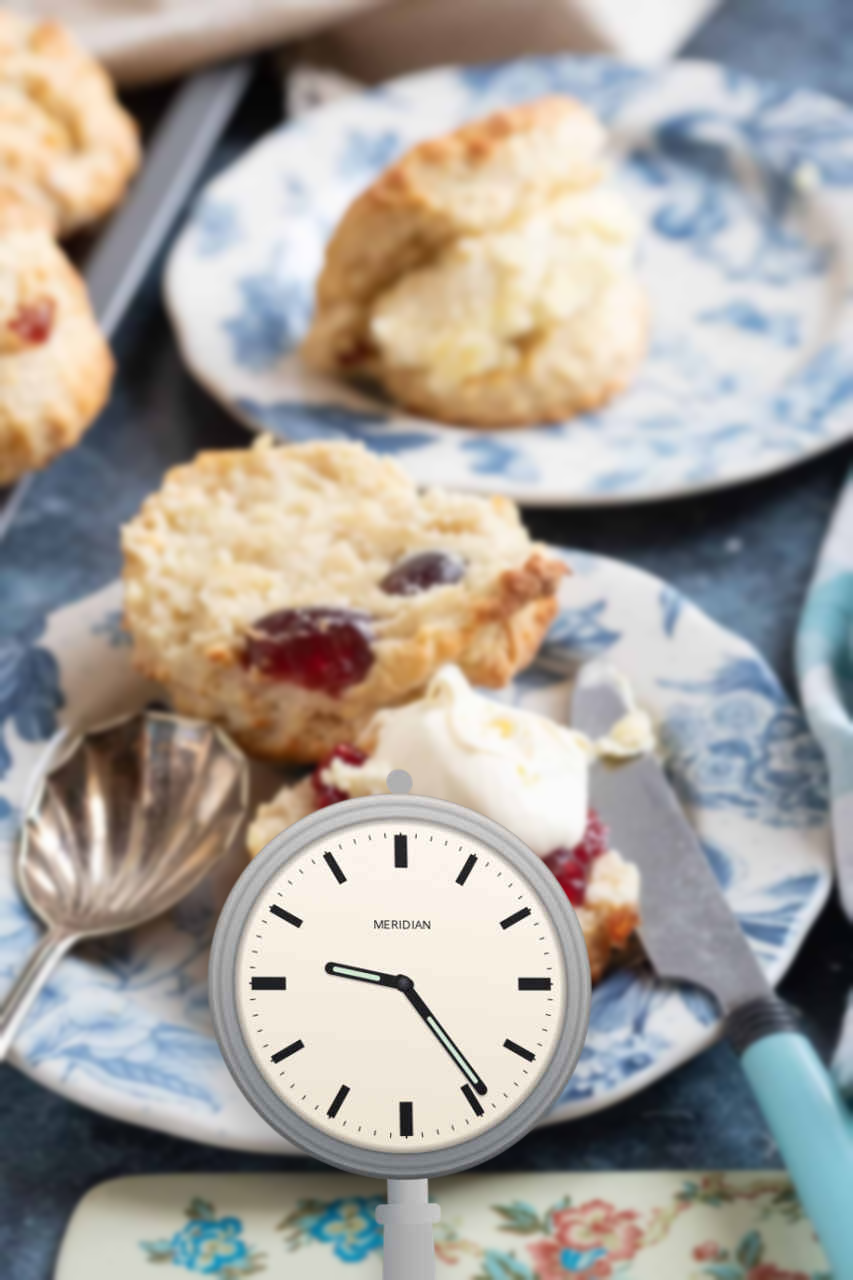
9:24
